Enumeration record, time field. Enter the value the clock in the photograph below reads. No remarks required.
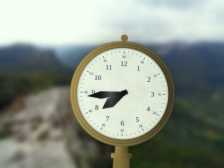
7:44
